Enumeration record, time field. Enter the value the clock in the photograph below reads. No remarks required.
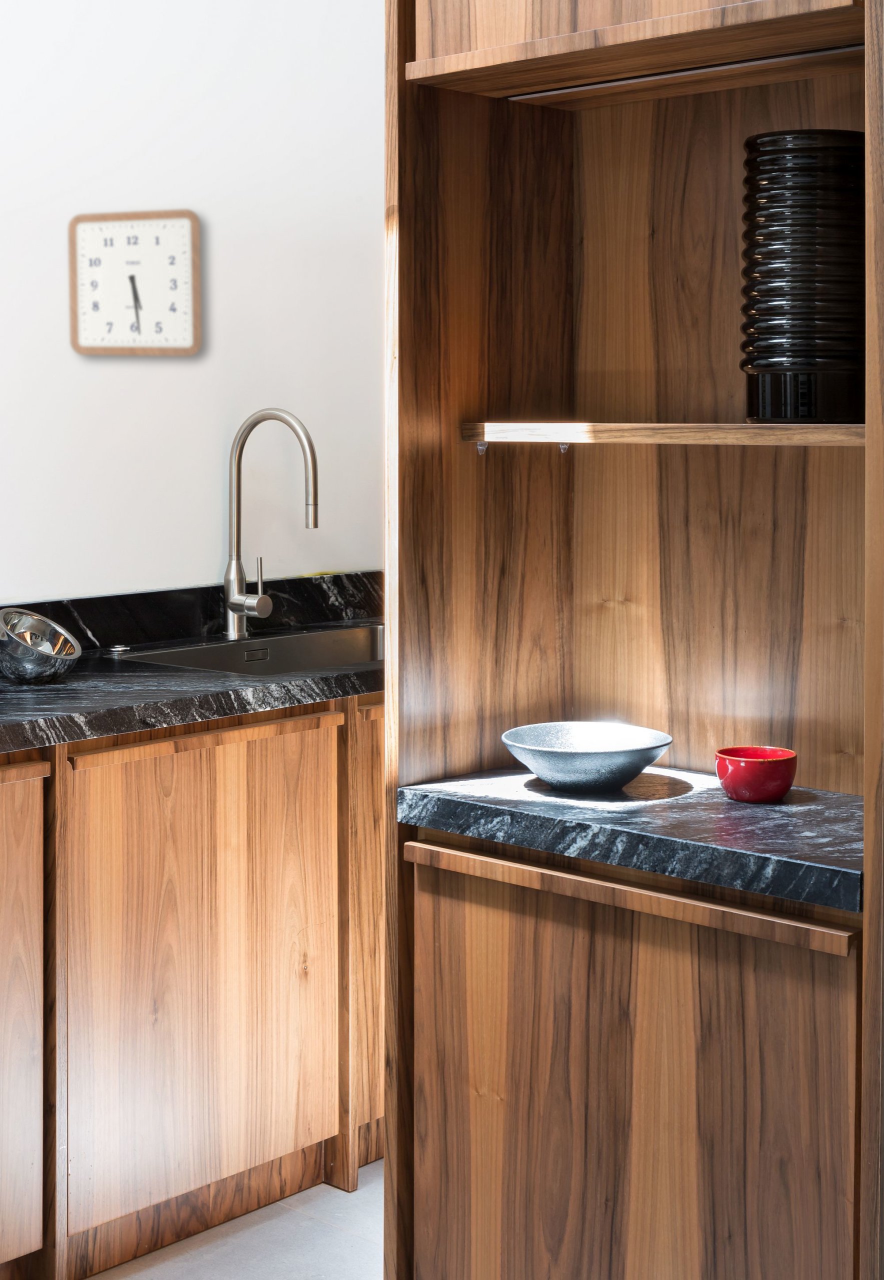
5:29
